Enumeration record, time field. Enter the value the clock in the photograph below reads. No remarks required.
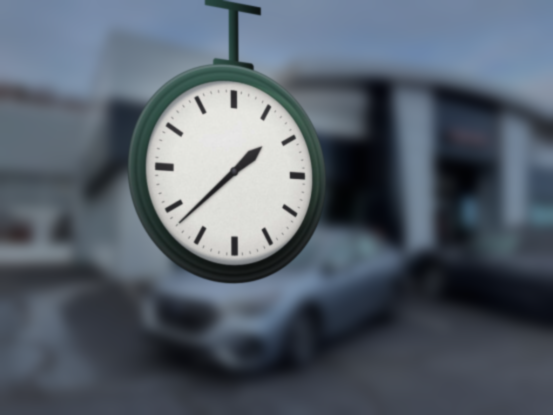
1:38
